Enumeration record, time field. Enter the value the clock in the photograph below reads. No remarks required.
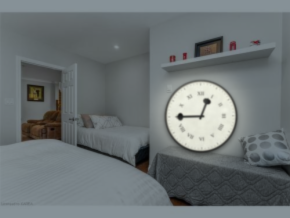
12:45
